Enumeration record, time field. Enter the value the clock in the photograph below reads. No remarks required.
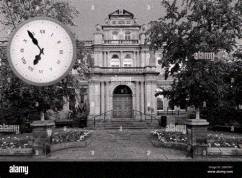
6:54
